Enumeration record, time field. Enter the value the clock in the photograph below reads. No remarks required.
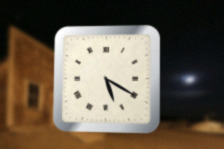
5:20
